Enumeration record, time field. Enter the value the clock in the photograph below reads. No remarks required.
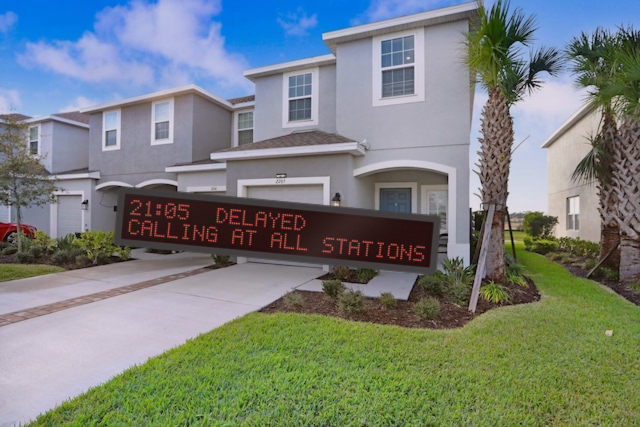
21:05
